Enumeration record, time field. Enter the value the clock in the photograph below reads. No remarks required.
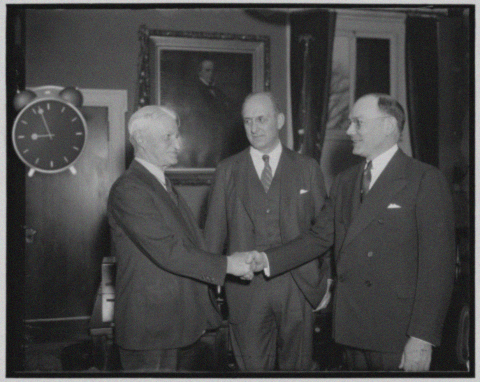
8:57
